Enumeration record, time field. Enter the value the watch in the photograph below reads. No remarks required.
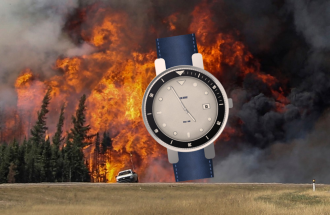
4:56
